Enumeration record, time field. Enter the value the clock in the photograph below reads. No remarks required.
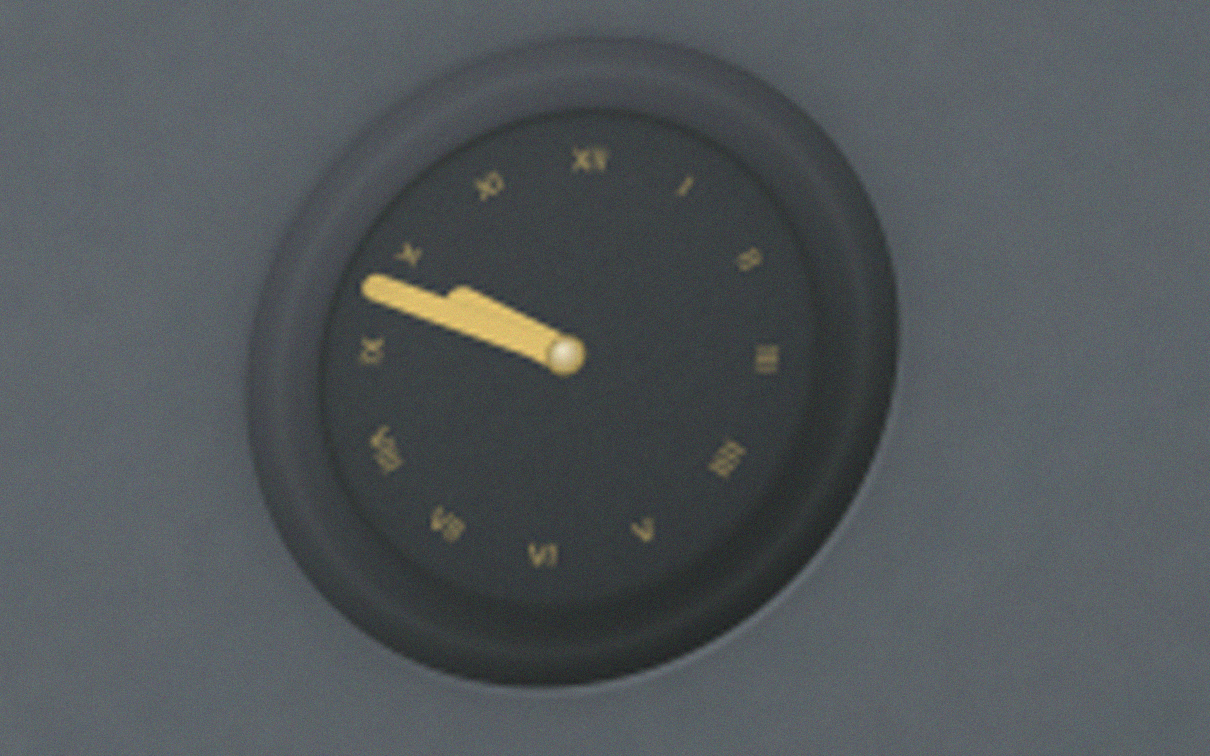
9:48
